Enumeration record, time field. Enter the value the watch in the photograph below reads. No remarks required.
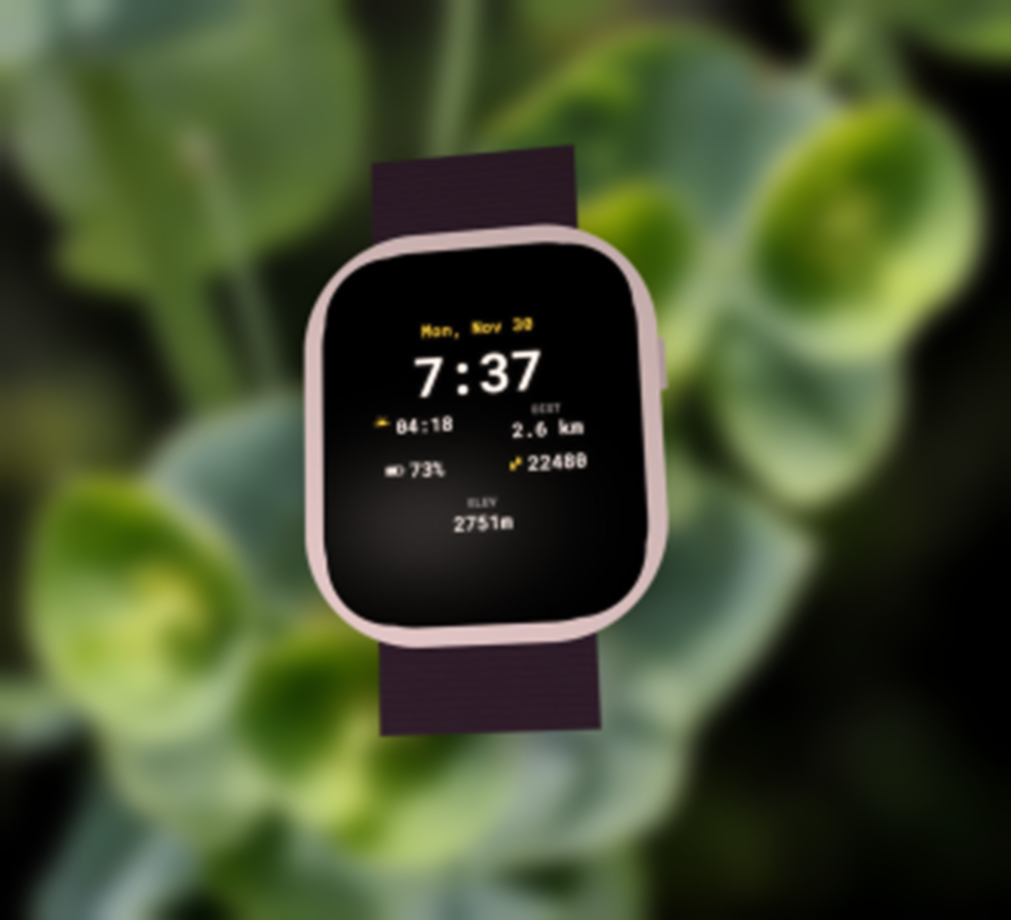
7:37
